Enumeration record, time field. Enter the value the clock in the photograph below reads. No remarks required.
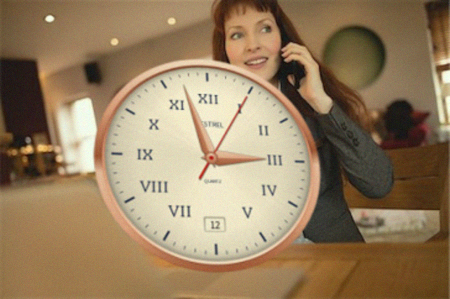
2:57:05
